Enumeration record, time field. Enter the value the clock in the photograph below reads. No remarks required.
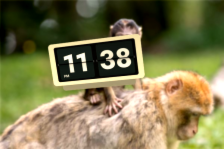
11:38
